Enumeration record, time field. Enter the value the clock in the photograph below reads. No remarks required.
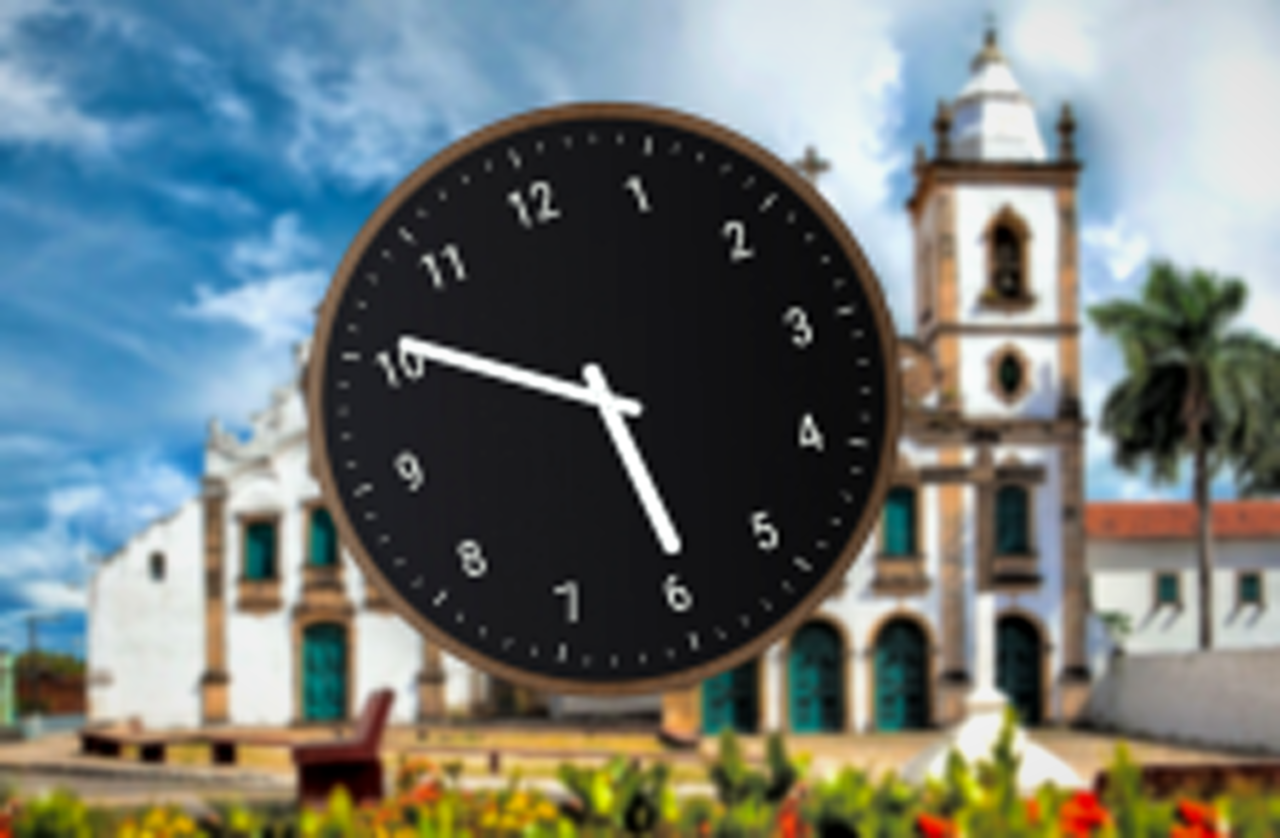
5:51
